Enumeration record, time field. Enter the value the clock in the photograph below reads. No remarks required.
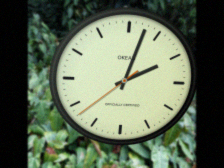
2:02:38
